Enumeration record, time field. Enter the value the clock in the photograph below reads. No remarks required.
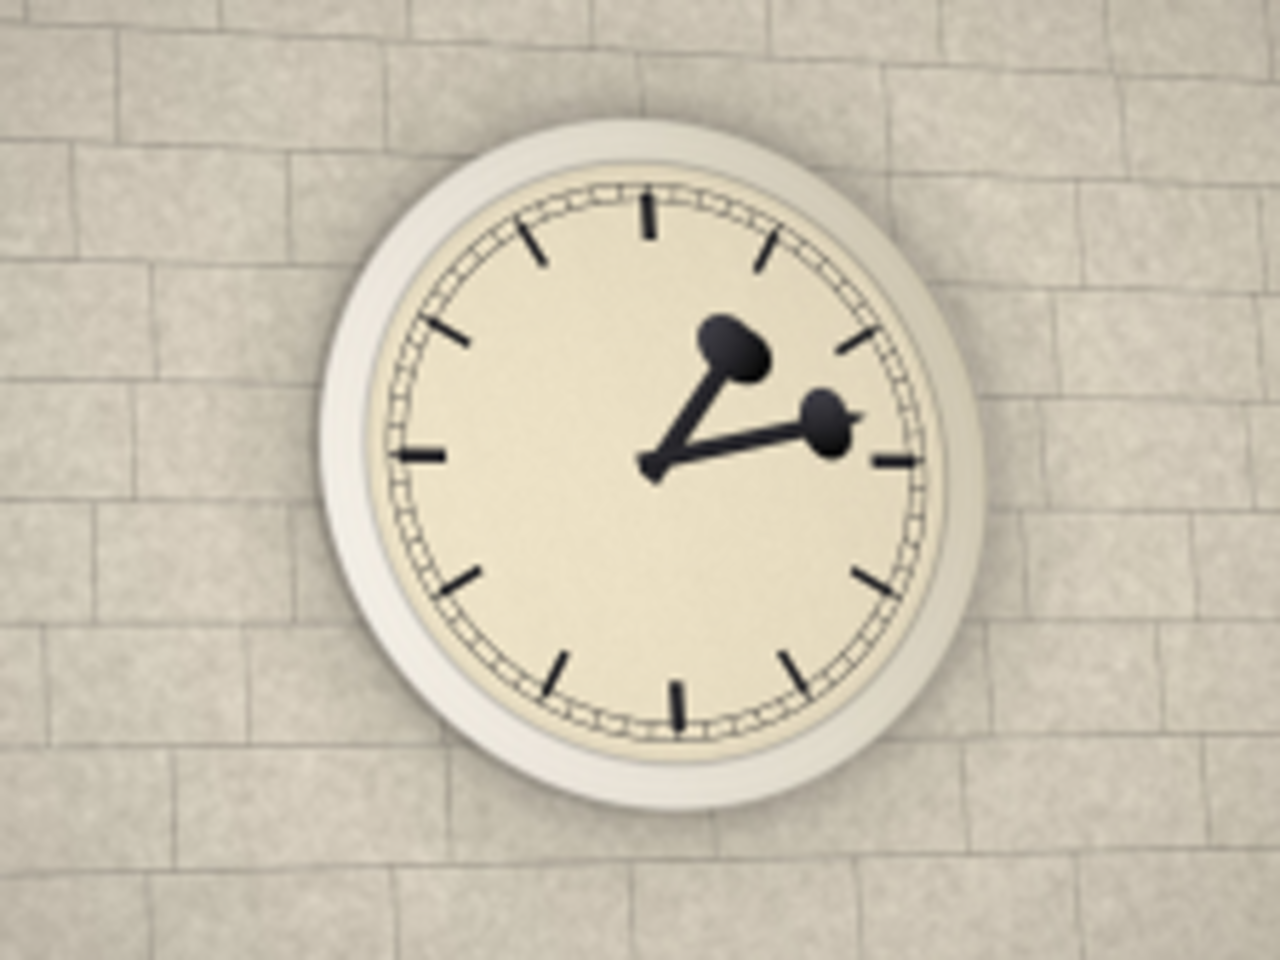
1:13
